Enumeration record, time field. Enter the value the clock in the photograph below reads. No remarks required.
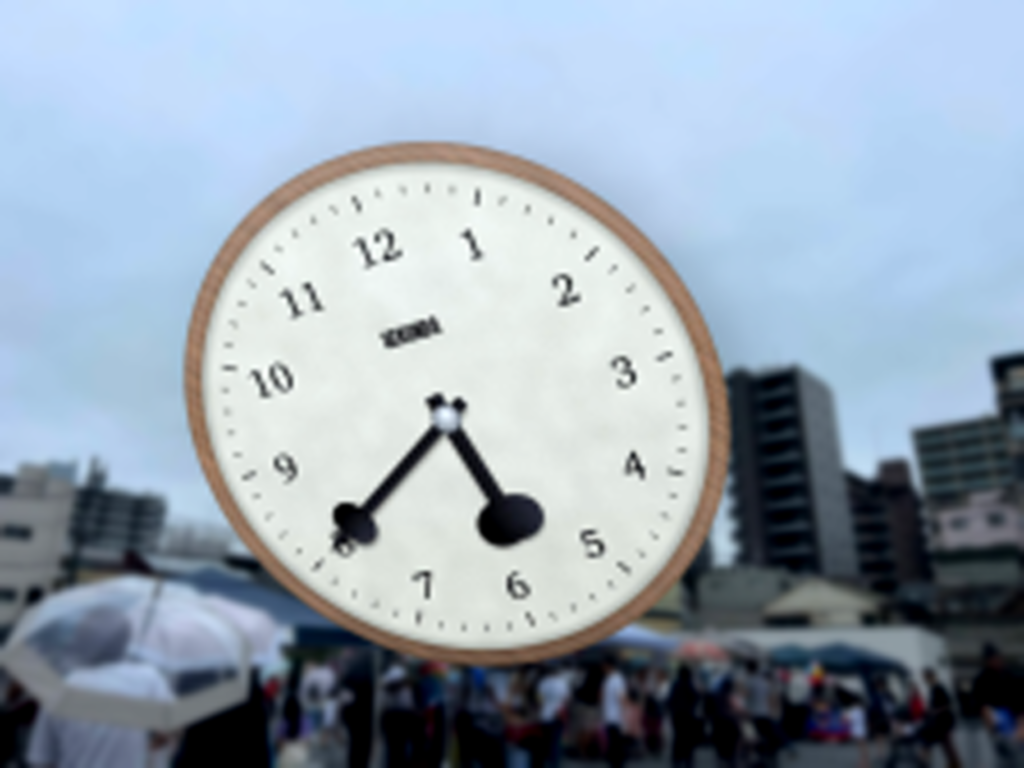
5:40
